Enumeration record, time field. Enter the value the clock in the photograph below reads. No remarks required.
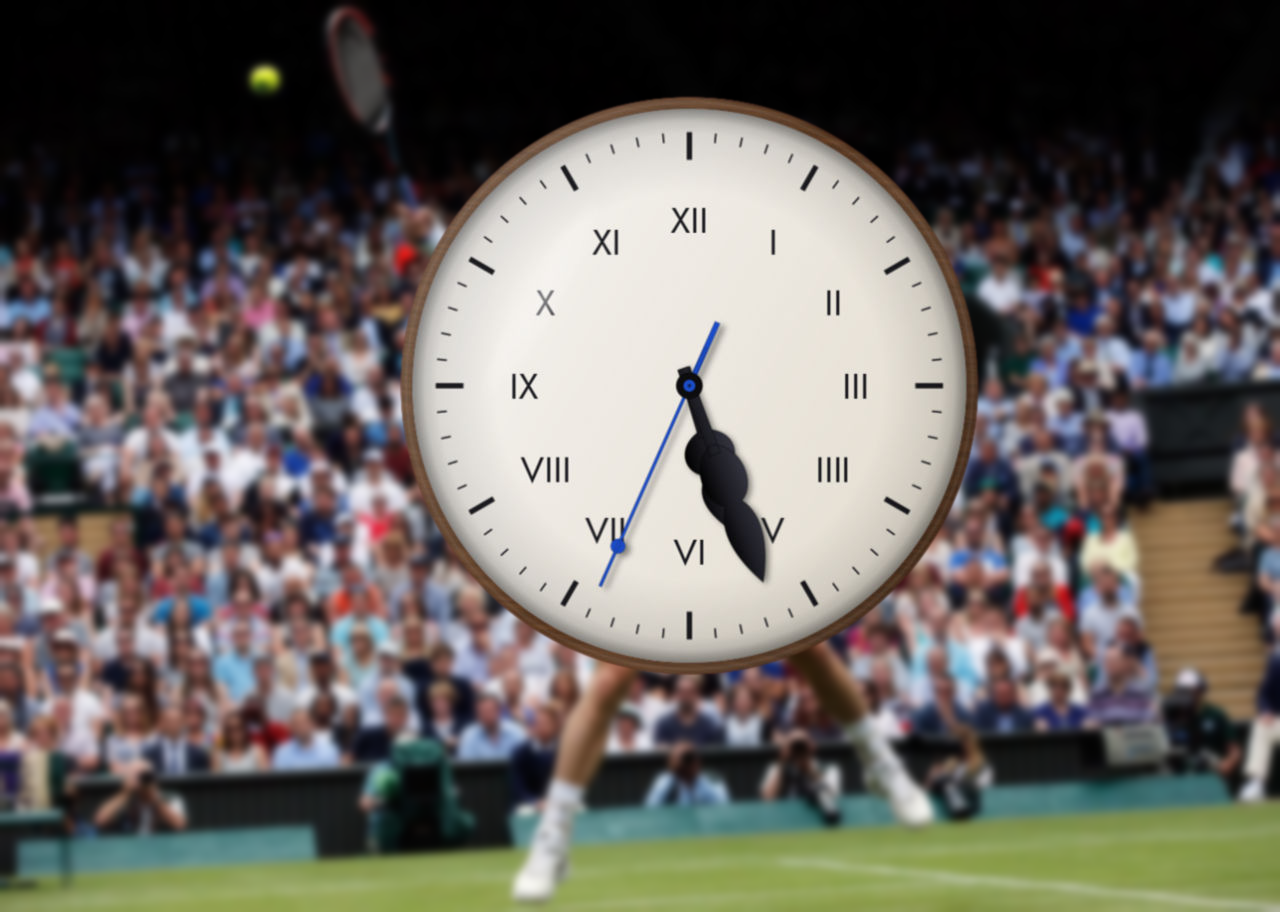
5:26:34
